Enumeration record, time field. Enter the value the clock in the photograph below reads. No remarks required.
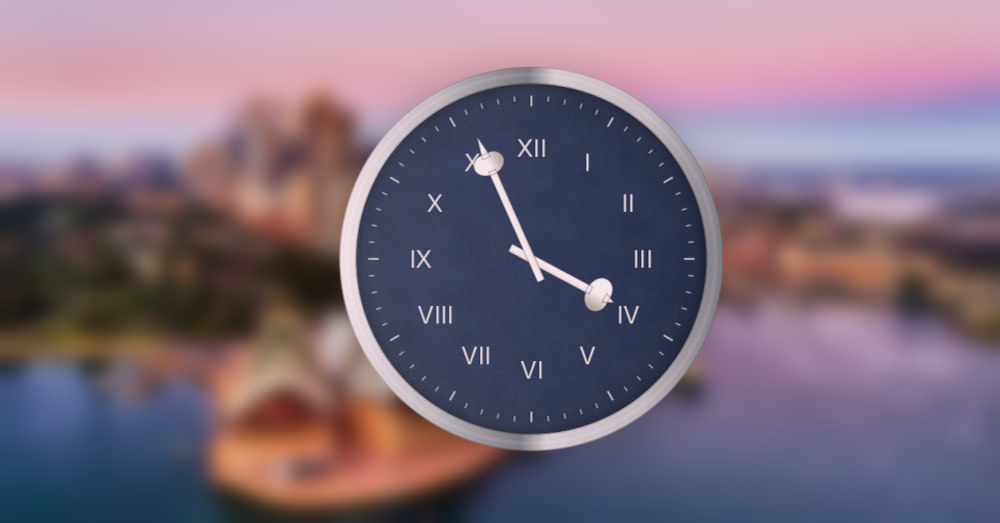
3:56
